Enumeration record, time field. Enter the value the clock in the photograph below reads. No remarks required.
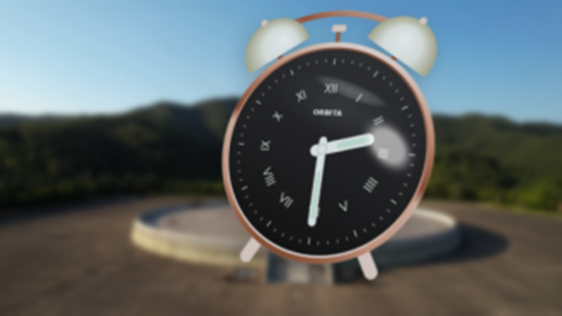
2:30
